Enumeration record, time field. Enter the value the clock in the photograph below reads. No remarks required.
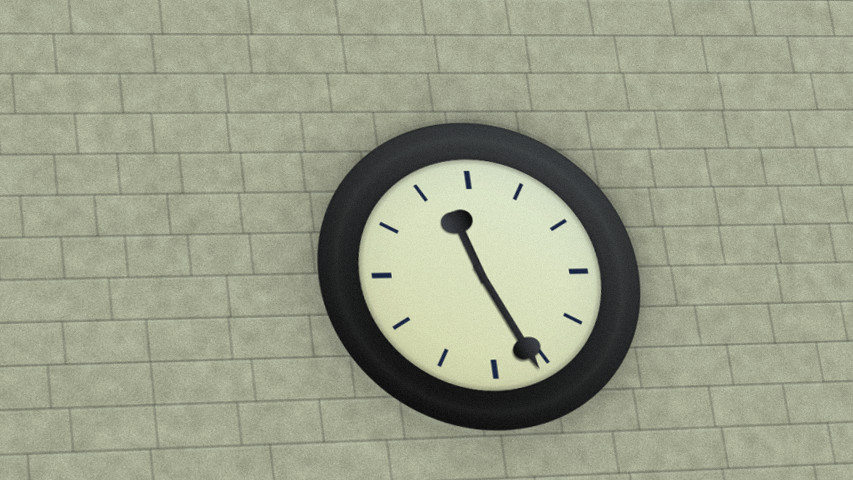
11:26
